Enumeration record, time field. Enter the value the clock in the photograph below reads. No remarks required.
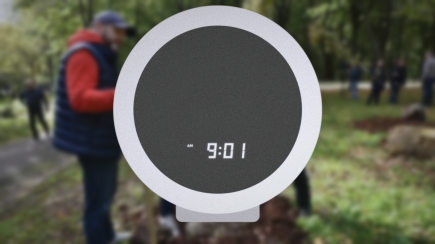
9:01
